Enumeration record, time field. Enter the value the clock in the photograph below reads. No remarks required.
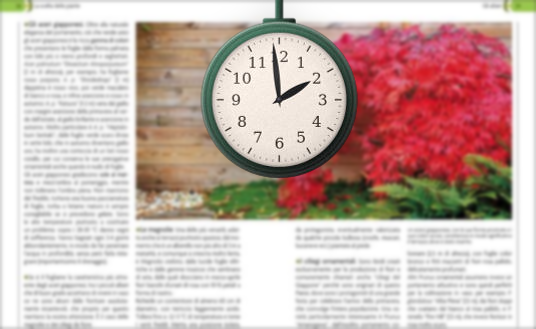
1:59
